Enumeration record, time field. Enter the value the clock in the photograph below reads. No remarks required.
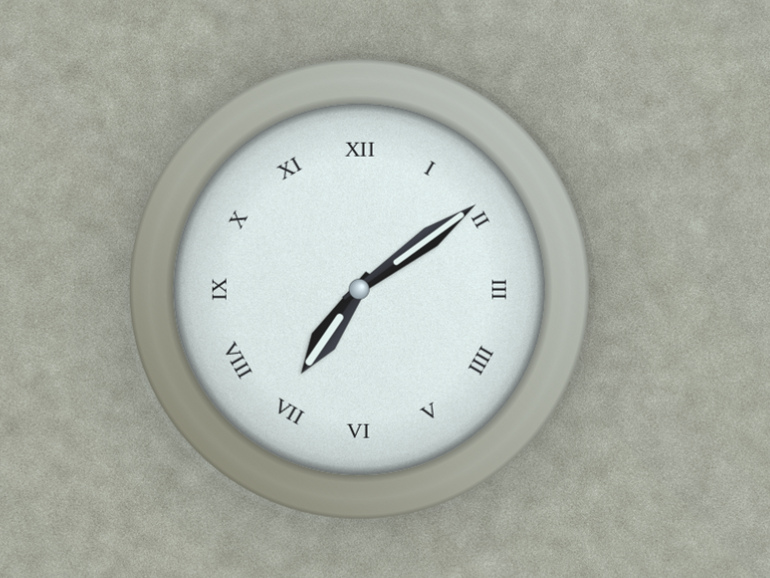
7:09
